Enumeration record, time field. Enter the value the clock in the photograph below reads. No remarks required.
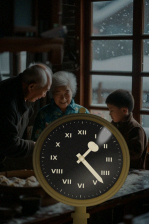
1:23
